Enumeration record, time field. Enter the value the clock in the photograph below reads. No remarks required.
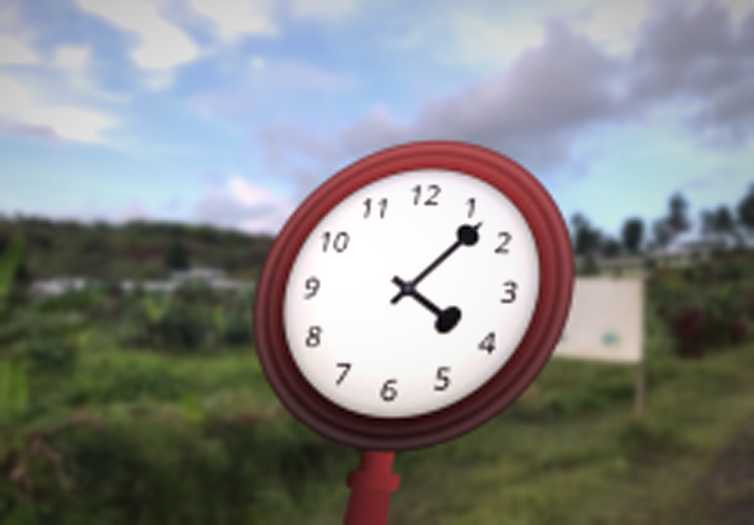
4:07
